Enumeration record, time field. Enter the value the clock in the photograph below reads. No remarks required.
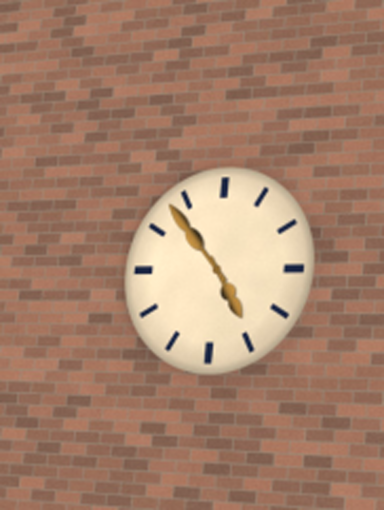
4:53
